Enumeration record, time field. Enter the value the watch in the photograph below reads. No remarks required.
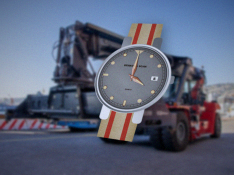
4:00
